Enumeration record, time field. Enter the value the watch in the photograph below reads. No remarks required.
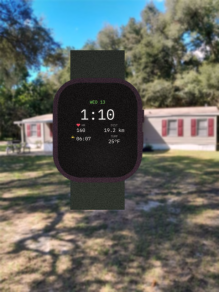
1:10
